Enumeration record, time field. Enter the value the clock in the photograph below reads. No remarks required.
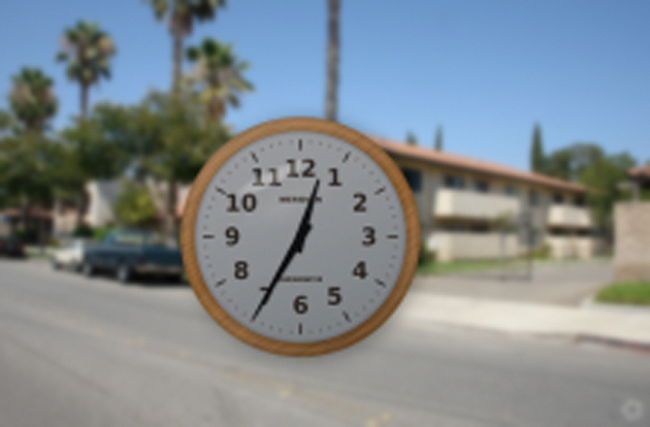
12:35
